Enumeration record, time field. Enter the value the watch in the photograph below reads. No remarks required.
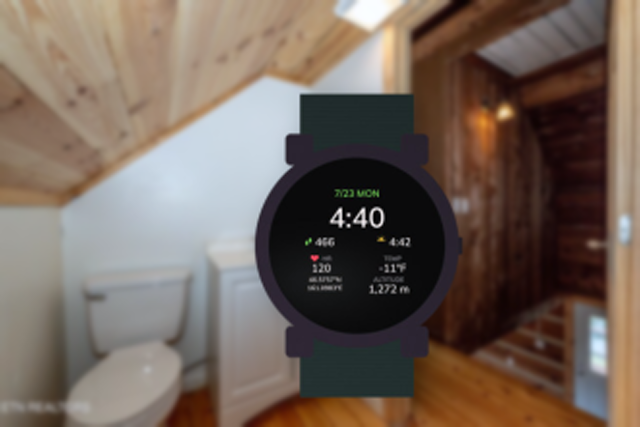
4:40
